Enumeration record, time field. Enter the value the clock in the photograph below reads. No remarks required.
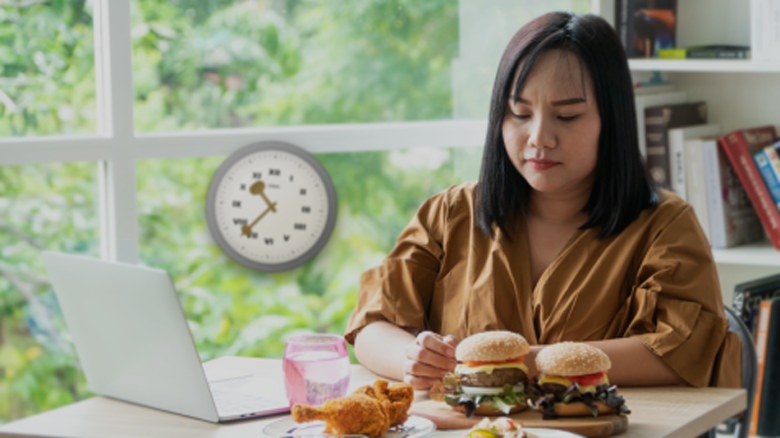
10:37
